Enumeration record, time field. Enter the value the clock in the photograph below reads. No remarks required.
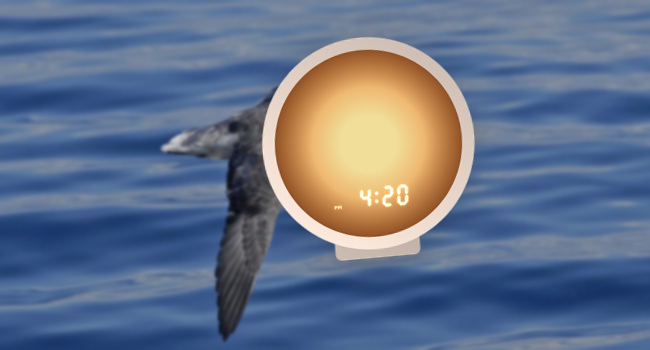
4:20
